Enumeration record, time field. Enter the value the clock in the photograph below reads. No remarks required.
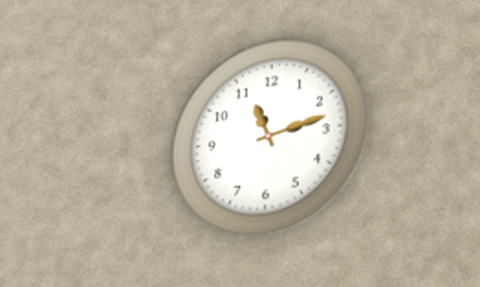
11:13
